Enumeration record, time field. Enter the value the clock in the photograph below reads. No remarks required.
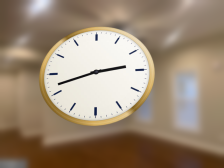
2:42
